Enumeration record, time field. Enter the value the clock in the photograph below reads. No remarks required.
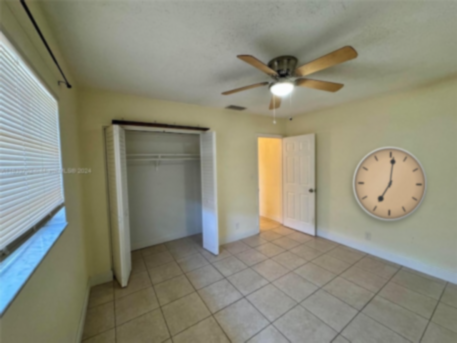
7:01
